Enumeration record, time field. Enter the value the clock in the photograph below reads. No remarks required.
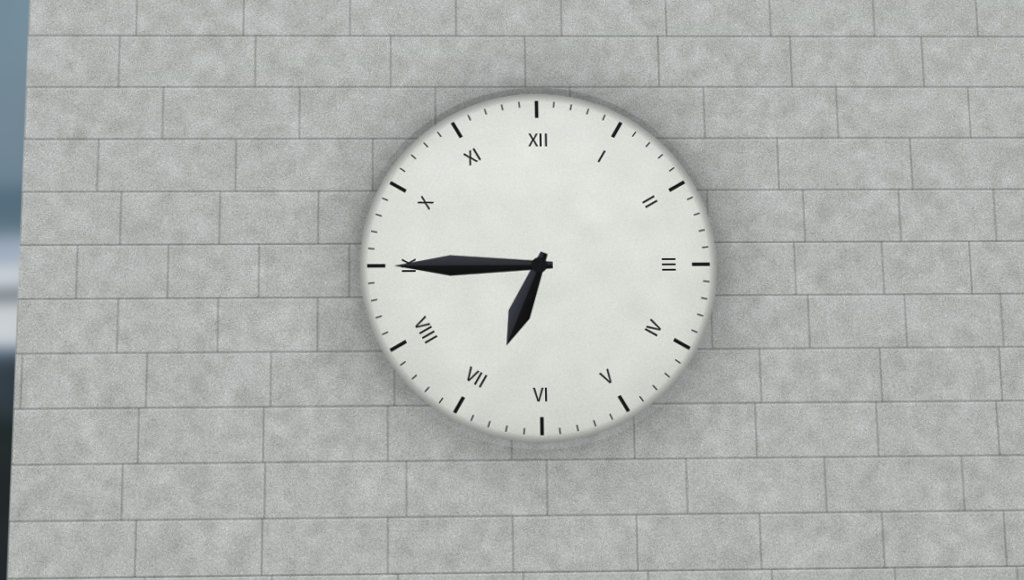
6:45
